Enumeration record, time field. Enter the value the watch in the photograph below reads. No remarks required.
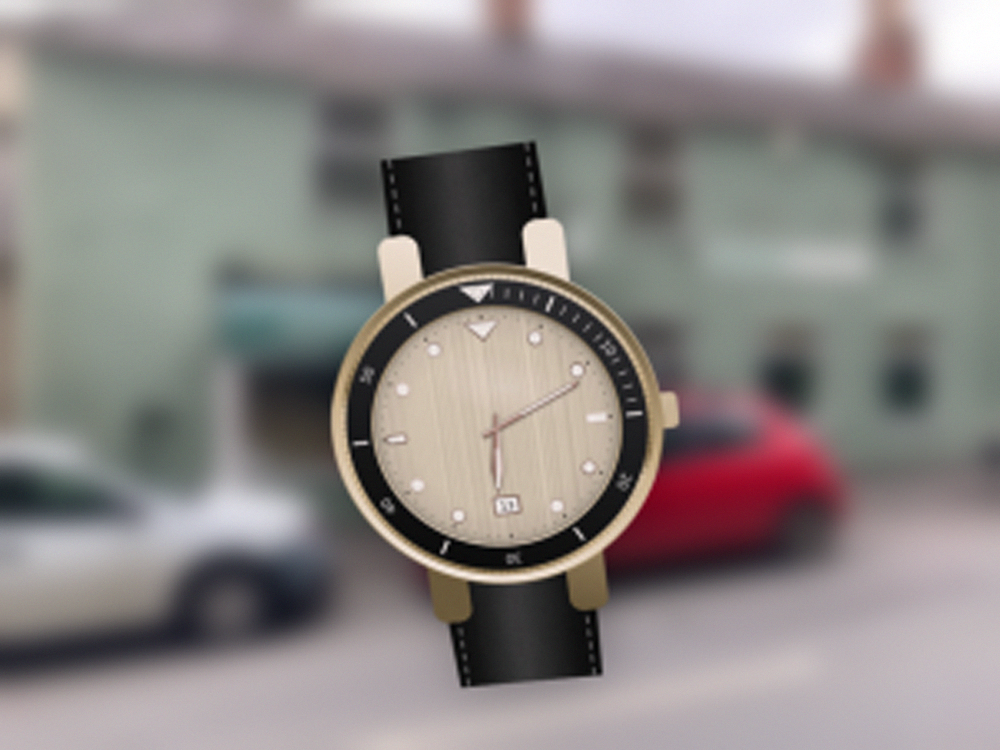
6:11
